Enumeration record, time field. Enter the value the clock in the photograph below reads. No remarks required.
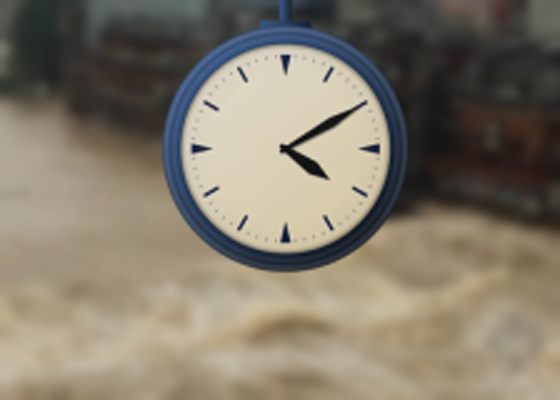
4:10
